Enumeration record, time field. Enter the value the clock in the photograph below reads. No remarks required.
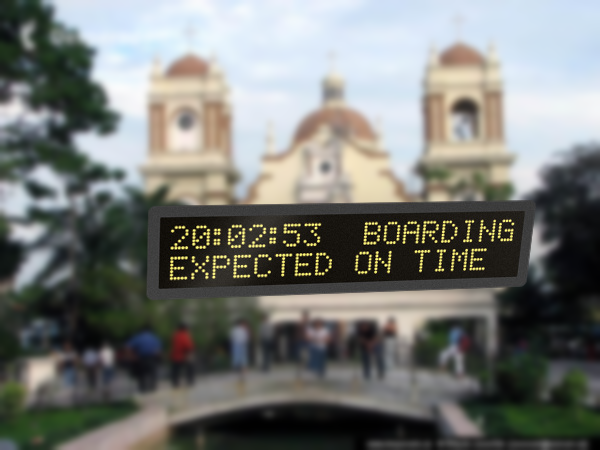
20:02:53
